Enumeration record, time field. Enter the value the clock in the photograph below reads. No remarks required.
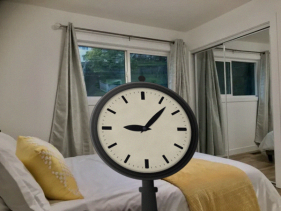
9:07
